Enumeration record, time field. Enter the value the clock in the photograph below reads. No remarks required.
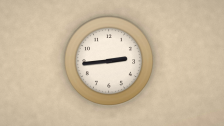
2:44
